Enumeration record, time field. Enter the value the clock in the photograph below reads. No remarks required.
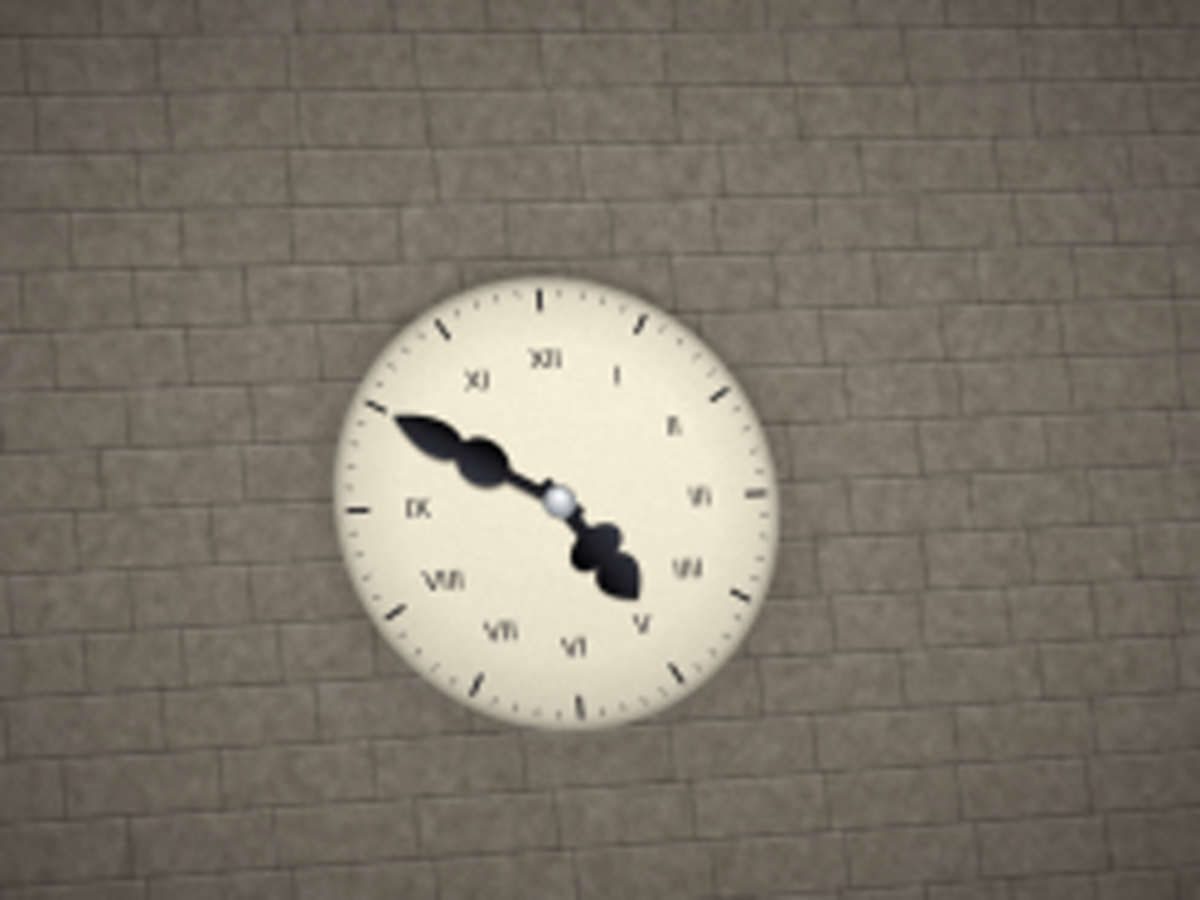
4:50
